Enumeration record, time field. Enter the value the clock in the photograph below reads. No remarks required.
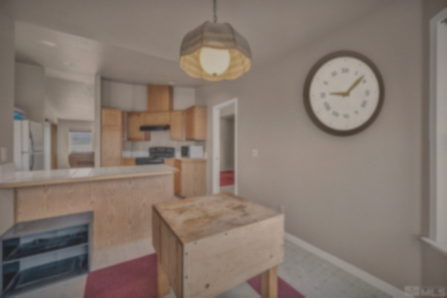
9:08
